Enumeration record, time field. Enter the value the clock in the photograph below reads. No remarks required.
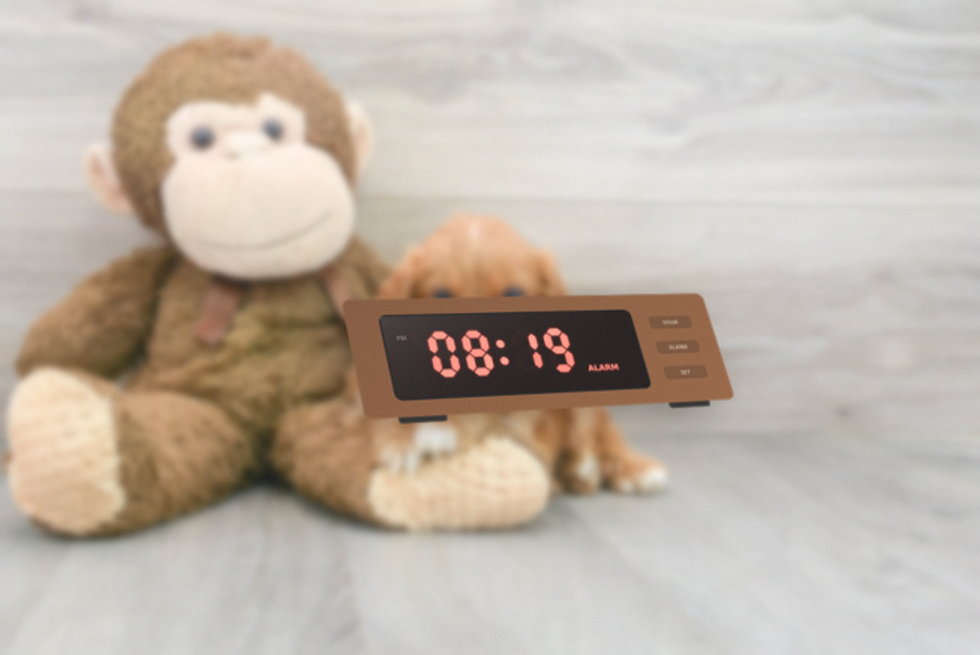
8:19
